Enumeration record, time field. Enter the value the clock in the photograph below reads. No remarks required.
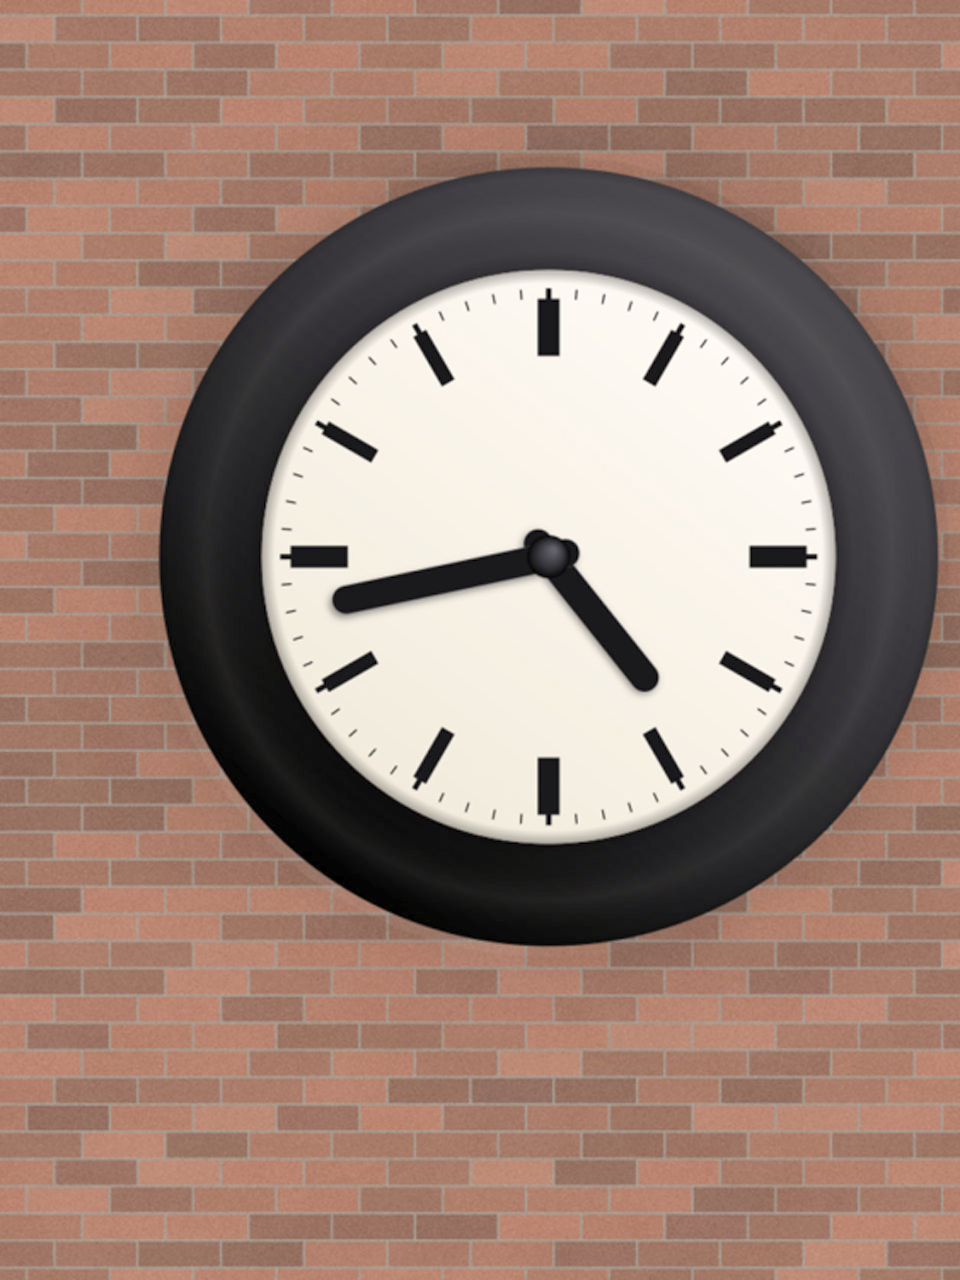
4:43
